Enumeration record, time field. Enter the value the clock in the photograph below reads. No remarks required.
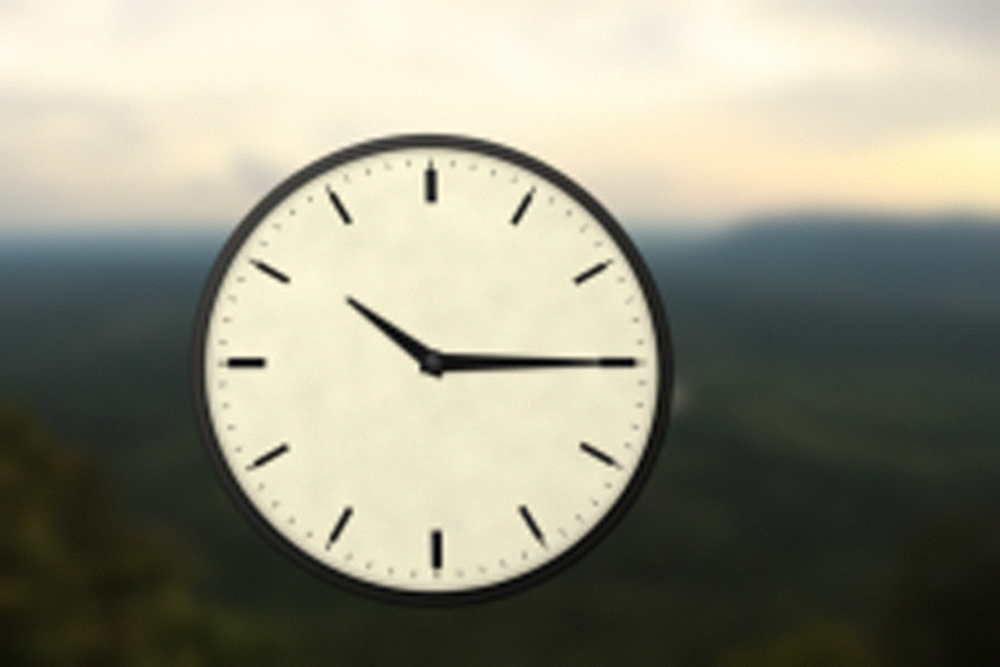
10:15
